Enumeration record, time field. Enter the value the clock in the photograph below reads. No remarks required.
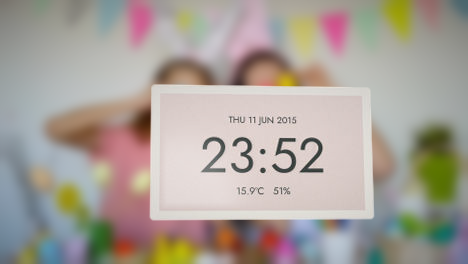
23:52
